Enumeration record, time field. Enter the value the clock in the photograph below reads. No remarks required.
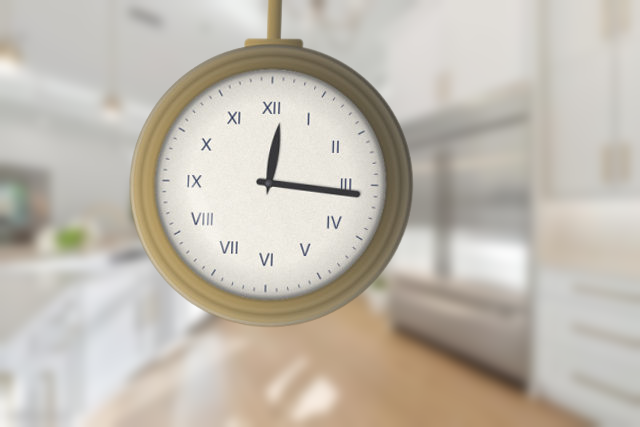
12:16
